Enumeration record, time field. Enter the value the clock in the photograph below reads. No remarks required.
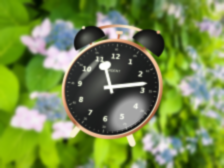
11:13
